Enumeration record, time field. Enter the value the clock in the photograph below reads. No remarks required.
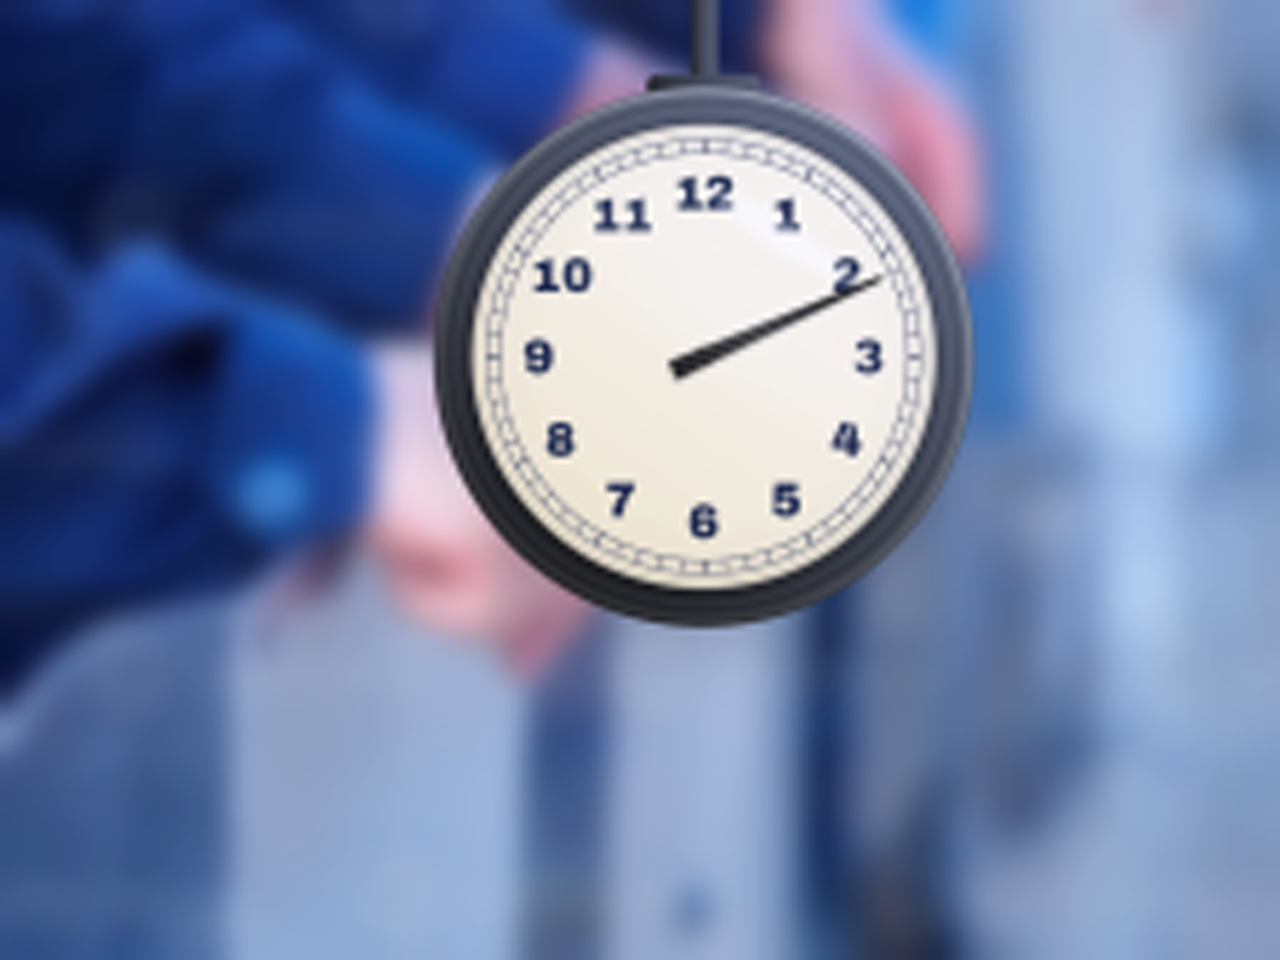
2:11
